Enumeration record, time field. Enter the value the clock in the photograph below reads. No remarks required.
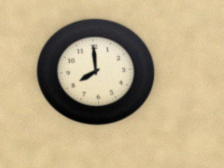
8:00
